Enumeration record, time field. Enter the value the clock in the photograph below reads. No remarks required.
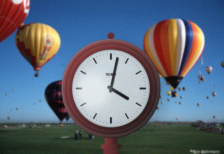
4:02
